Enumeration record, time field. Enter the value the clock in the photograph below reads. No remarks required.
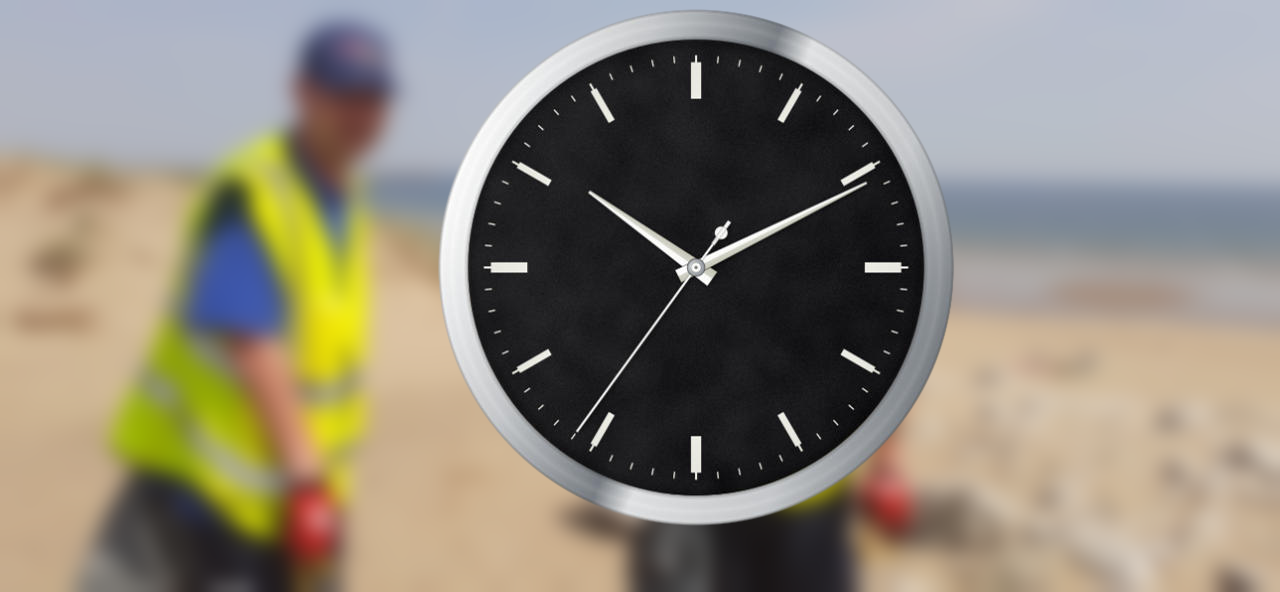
10:10:36
